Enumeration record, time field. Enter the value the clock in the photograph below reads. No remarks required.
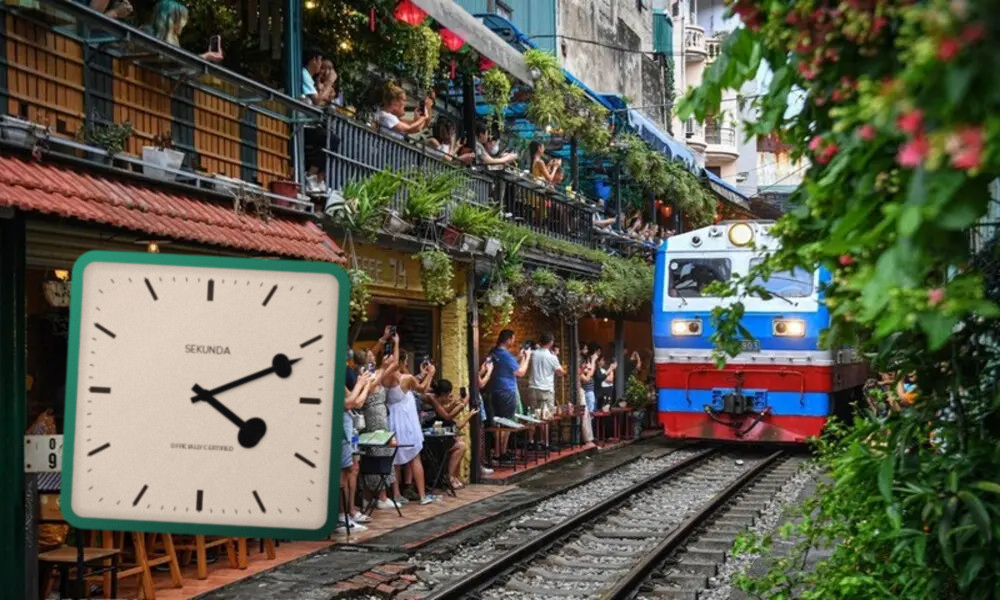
4:11
